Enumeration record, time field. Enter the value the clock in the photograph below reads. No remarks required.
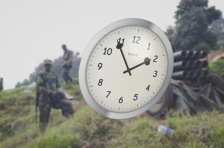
1:54
